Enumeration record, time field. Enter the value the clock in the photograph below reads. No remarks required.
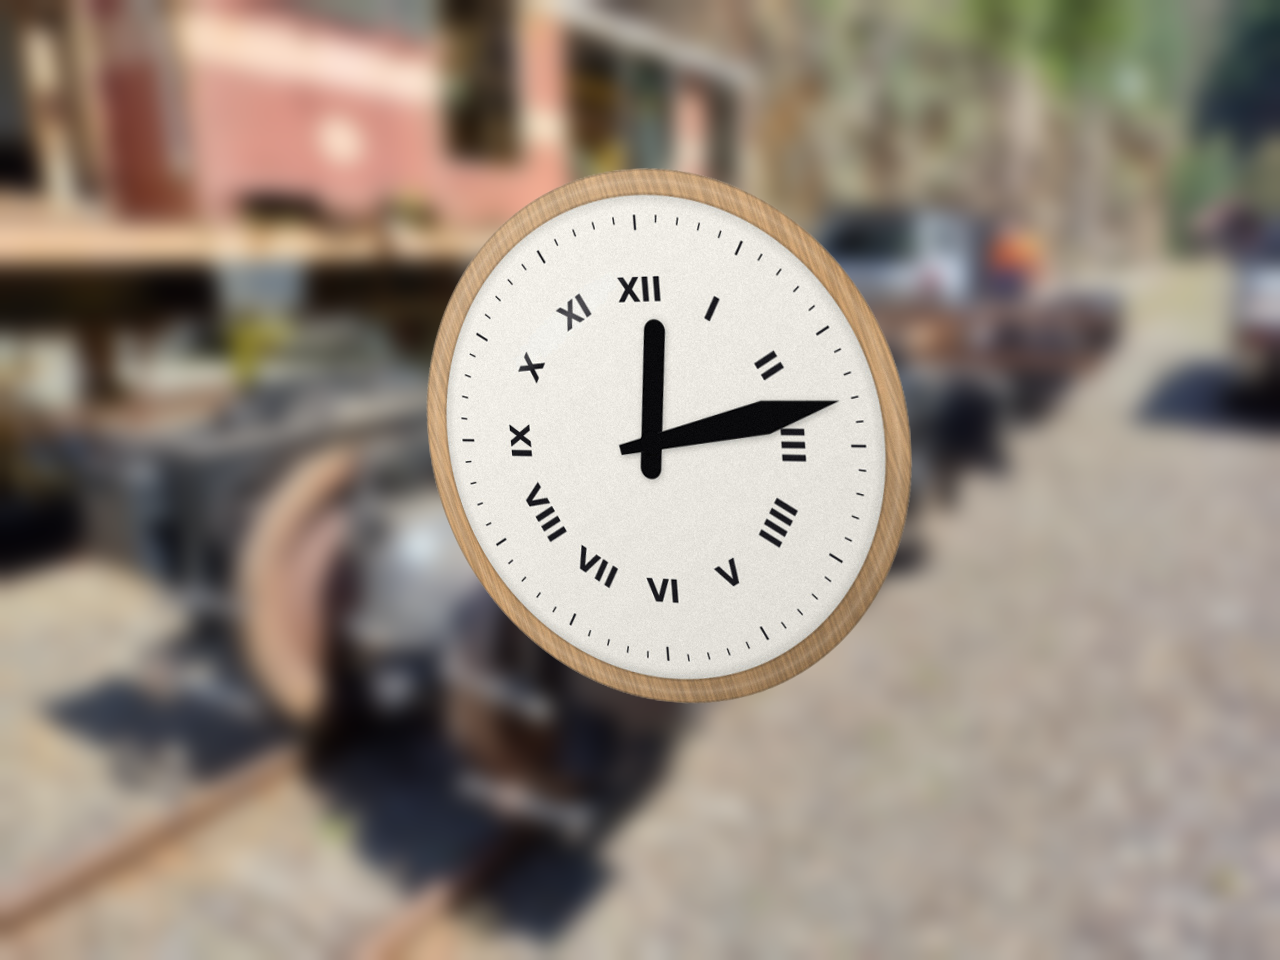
12:13
